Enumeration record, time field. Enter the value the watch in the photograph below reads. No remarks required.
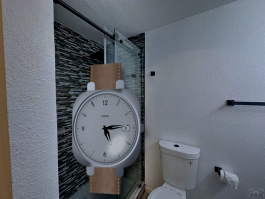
5:14
